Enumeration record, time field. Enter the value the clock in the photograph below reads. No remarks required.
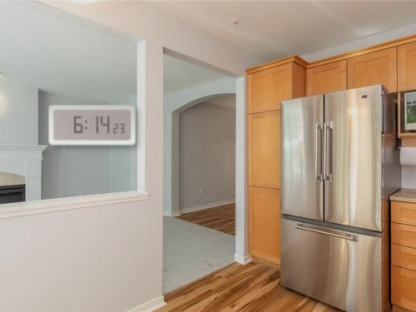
6:14:23
